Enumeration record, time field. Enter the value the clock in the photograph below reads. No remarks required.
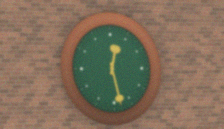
12:28
